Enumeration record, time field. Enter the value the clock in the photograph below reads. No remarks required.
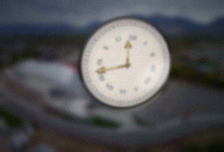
11:42
